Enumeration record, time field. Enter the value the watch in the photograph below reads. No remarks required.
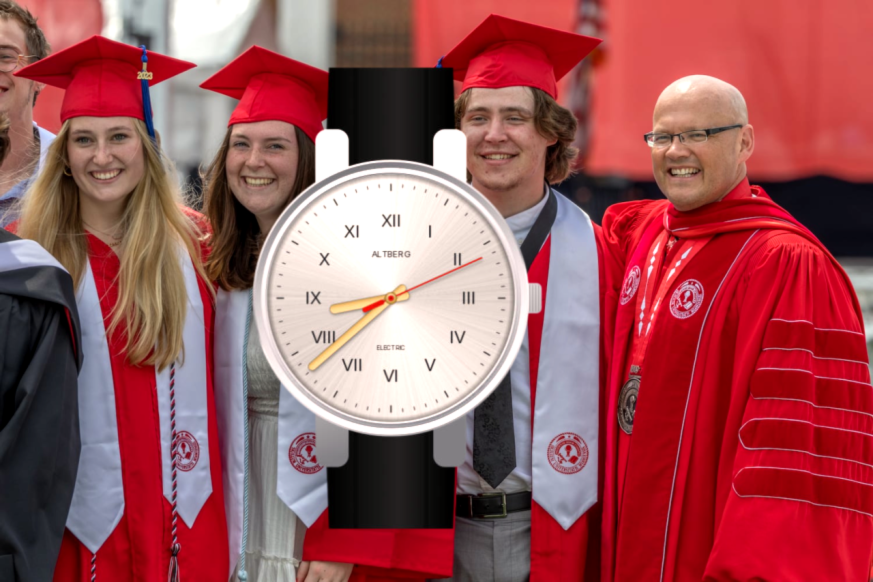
8:38:11
